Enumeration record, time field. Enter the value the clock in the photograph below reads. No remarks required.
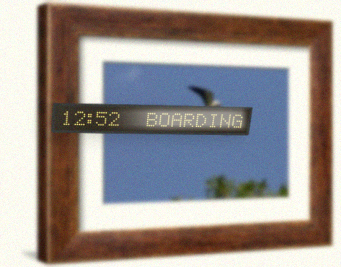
12:52
